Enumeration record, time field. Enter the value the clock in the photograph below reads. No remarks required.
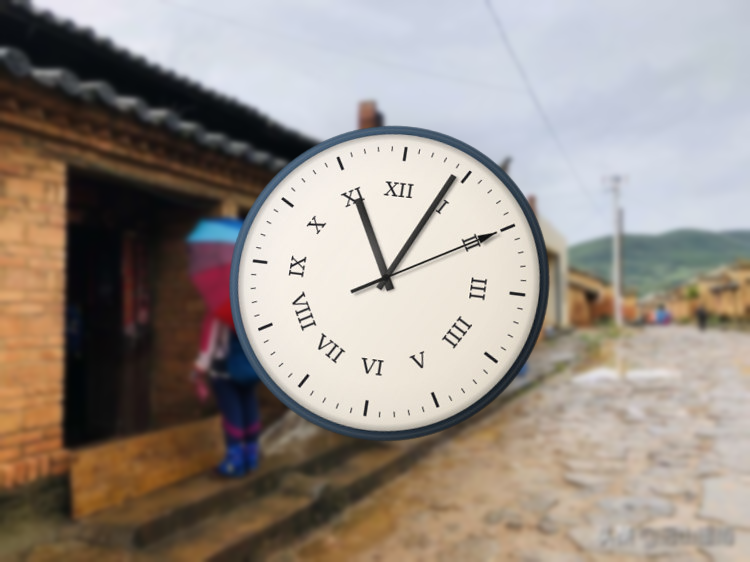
11:04:10
